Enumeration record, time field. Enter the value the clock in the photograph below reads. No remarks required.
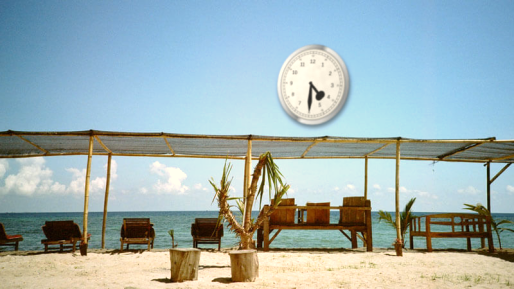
4:30
